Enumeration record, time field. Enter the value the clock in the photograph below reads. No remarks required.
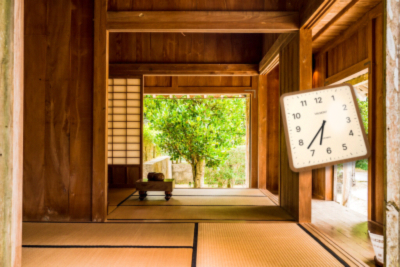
6:37
